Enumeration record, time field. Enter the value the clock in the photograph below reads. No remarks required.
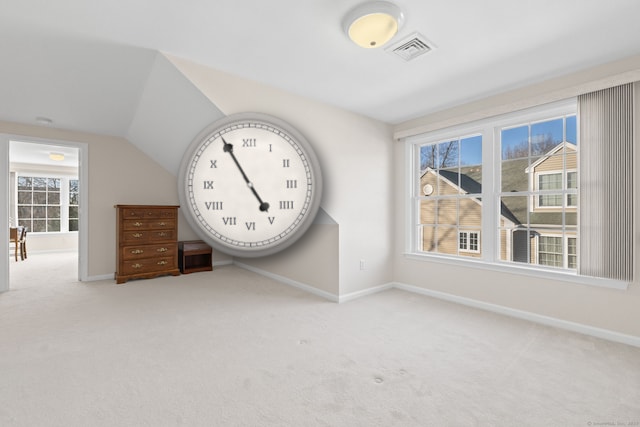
4:55
